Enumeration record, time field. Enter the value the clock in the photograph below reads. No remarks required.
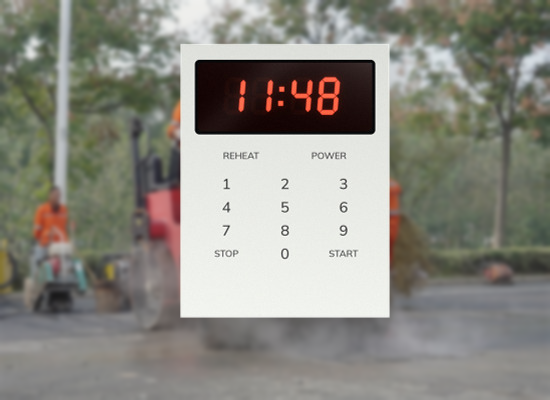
11:48
